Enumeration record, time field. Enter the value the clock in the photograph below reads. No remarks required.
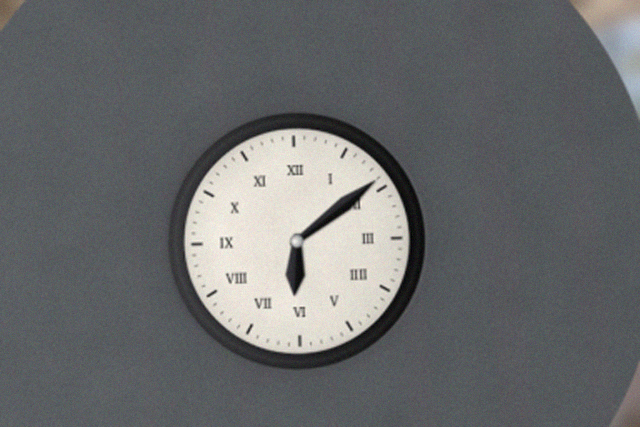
6:09
